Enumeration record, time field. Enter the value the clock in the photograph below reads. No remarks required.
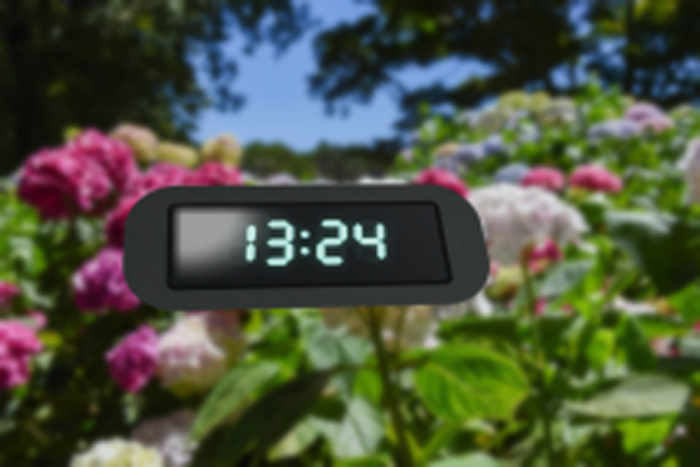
13:24
